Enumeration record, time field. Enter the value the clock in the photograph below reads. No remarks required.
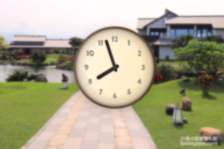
7:57
